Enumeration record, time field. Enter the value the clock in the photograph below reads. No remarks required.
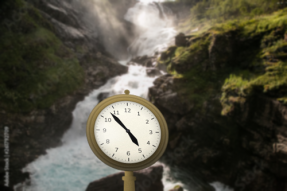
4:53
